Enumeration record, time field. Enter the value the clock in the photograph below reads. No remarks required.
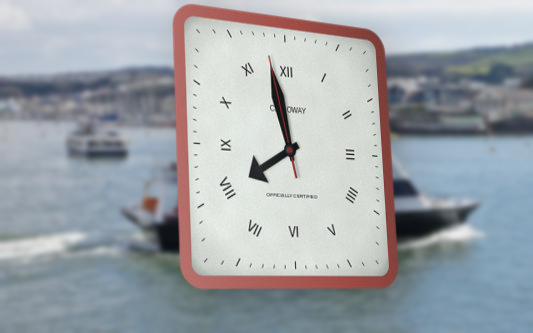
7:57:58
